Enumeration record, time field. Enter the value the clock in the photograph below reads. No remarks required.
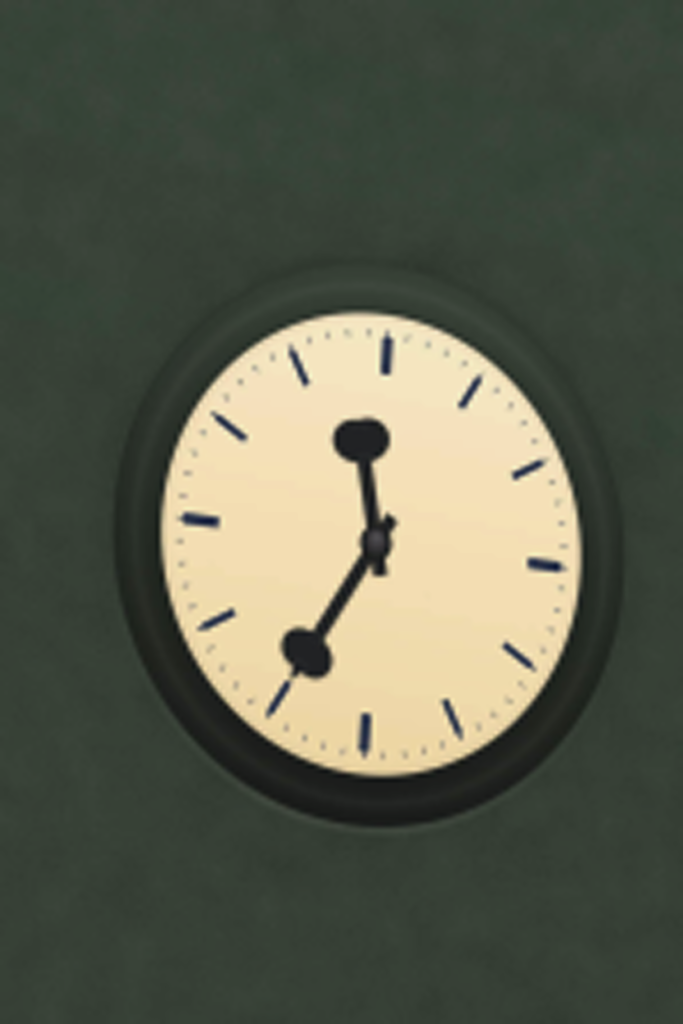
11:35
